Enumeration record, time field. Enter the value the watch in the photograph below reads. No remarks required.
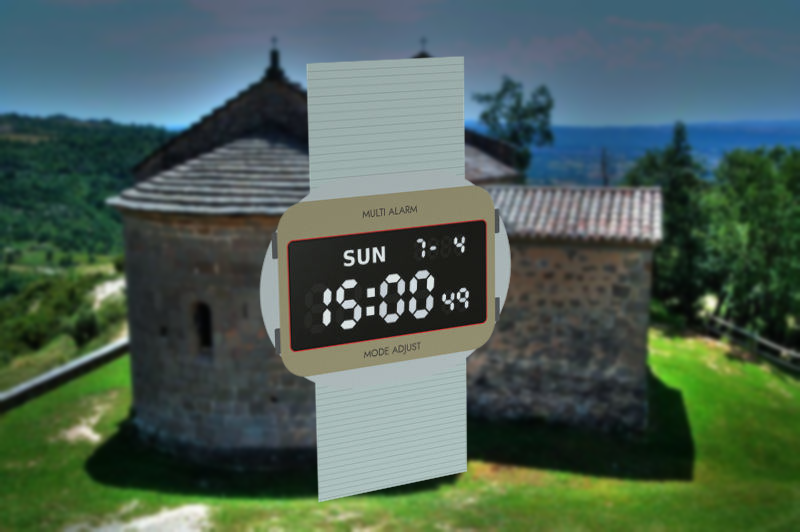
15:00:49
